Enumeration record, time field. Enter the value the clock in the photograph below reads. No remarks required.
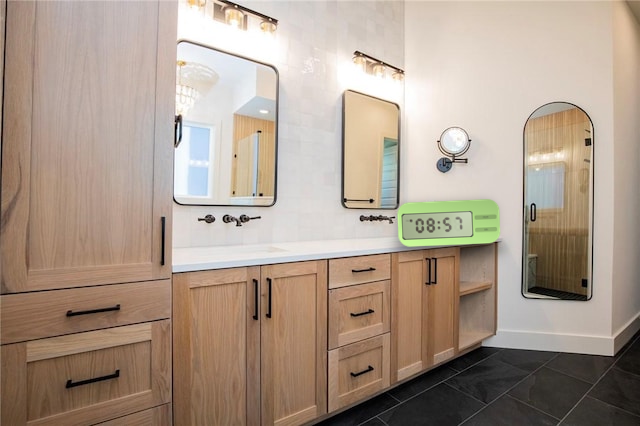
8:57
